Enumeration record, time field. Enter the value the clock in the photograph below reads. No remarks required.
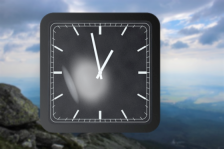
12:58
